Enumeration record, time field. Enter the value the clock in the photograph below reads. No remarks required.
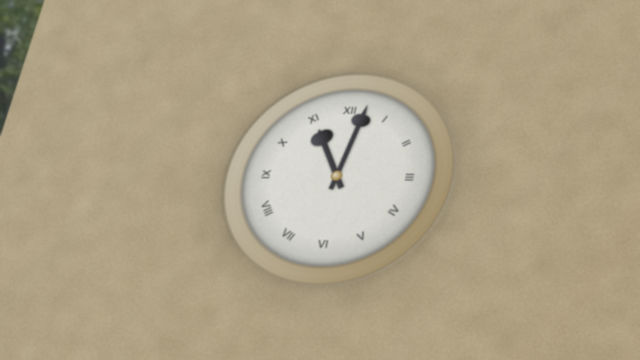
11:02
